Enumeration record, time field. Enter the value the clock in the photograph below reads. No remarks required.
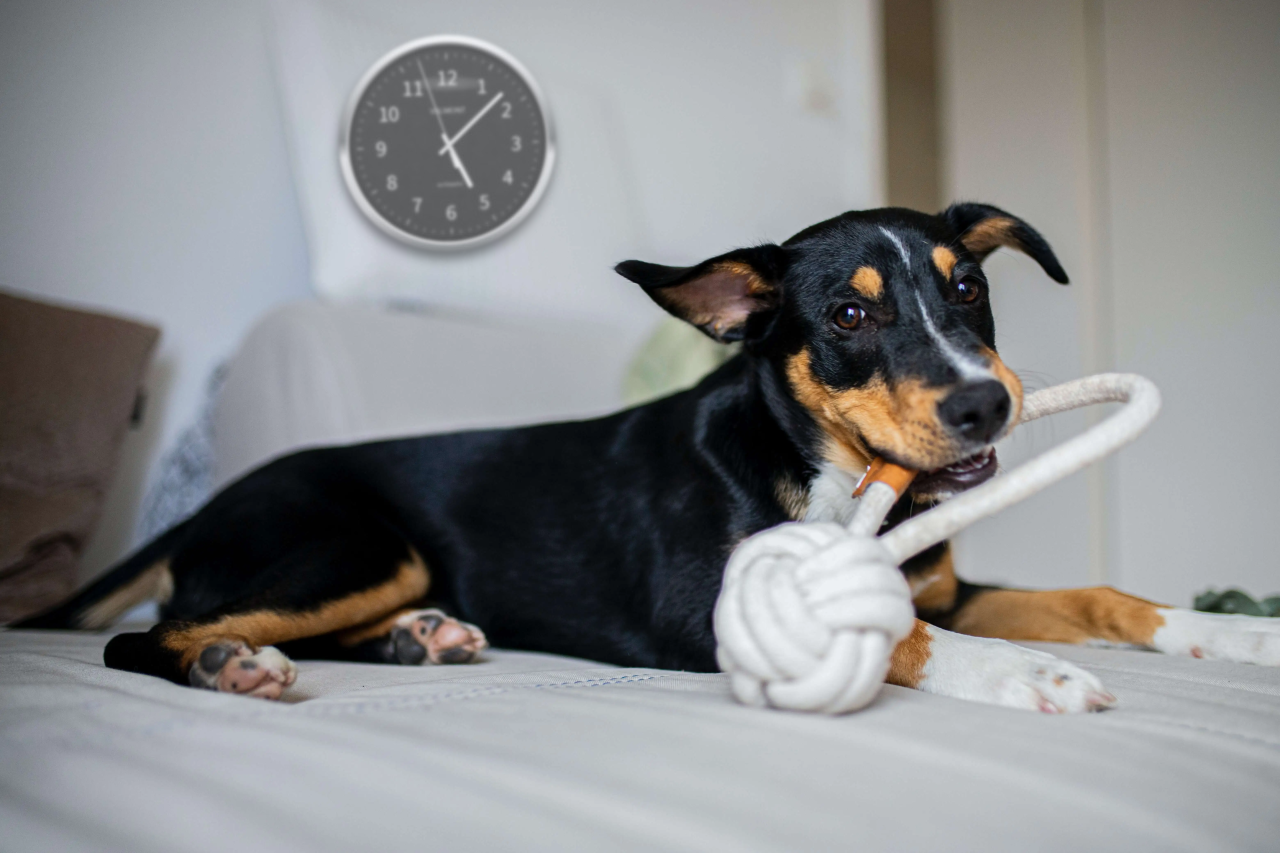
5:07:57
